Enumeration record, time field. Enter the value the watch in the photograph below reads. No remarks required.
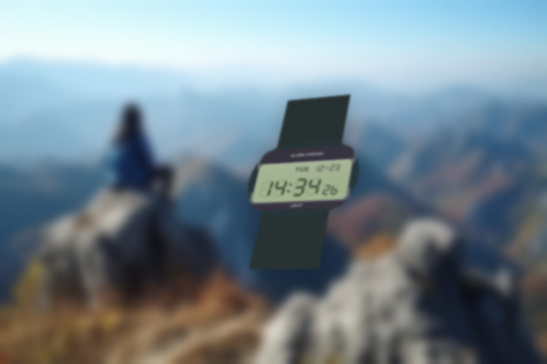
14:34
